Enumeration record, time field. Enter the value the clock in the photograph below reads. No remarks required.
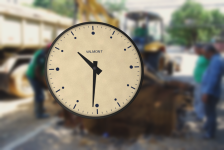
10:31
